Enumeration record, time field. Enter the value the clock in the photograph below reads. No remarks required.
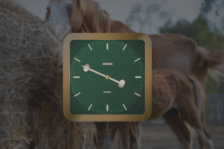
3:49
